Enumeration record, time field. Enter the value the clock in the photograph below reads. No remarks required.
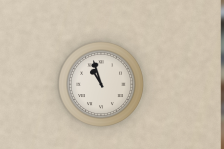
10:57
